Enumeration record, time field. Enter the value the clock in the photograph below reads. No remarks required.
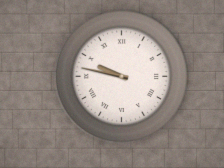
9:47
